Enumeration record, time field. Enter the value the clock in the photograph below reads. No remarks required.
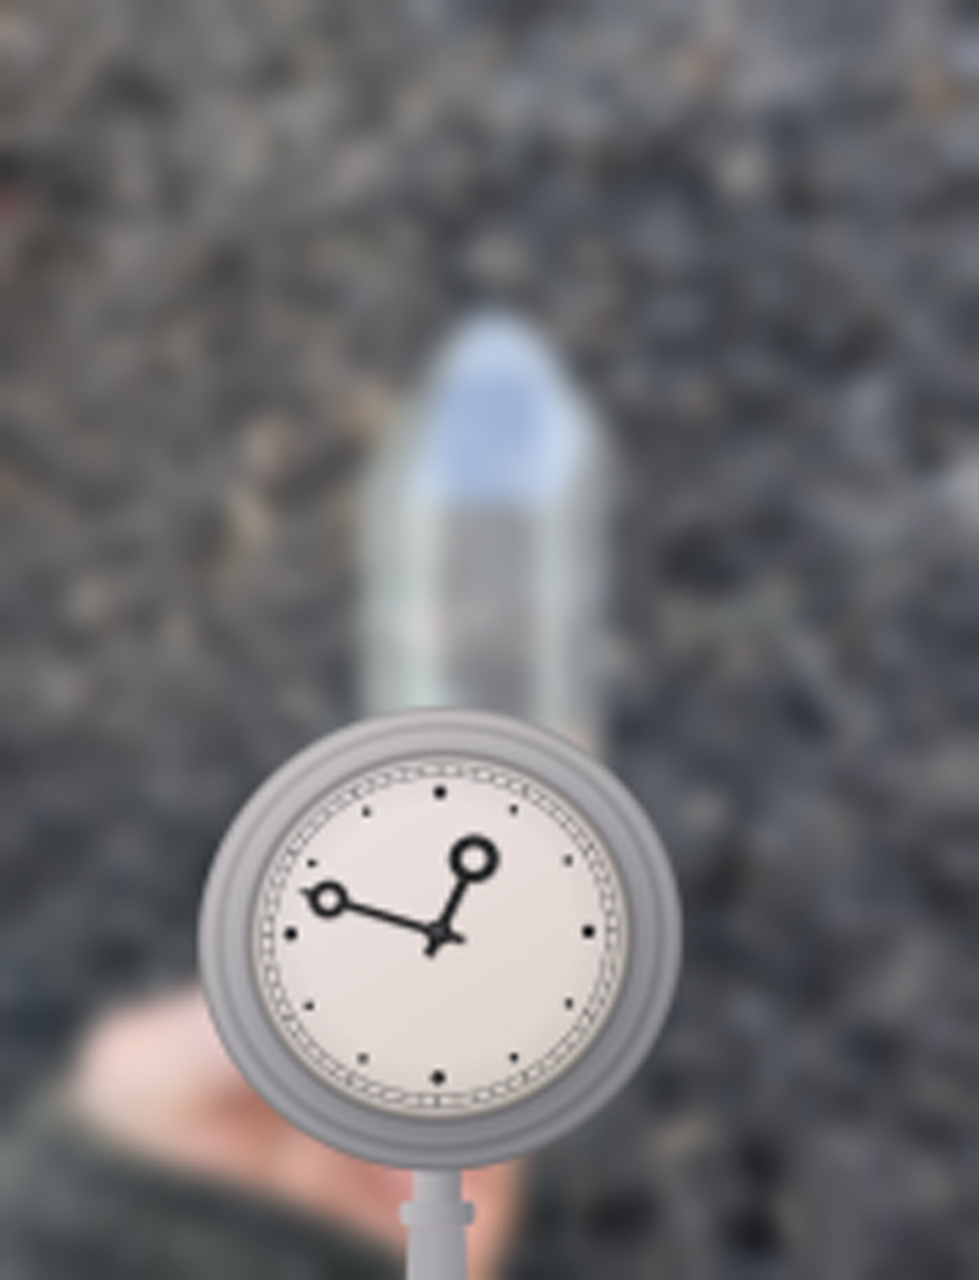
12:48
